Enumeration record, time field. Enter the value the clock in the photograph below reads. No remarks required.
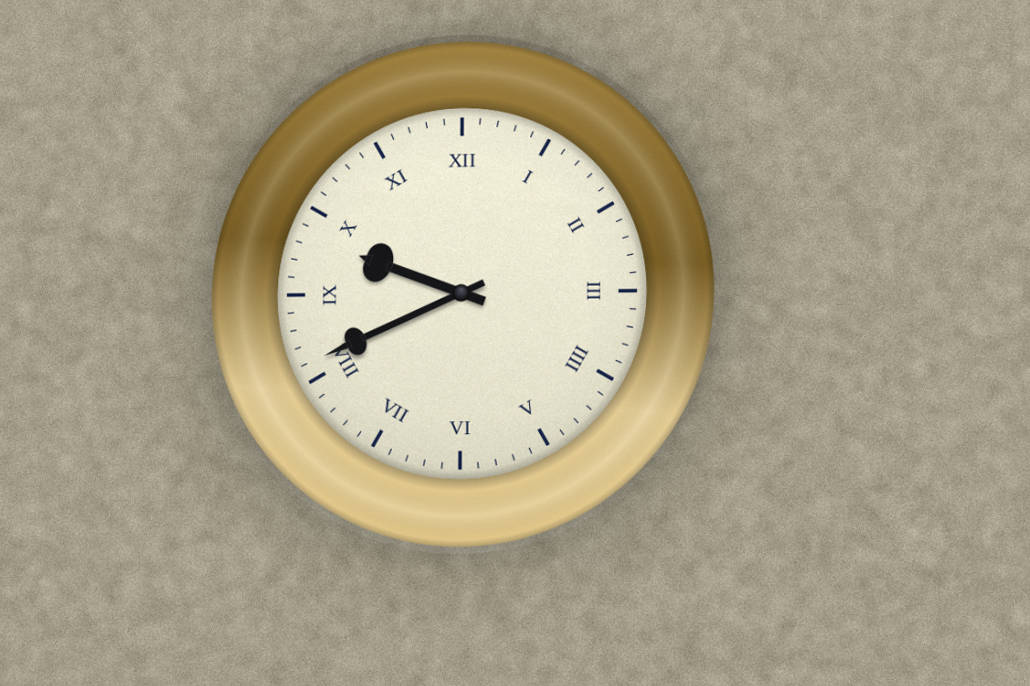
9:41
